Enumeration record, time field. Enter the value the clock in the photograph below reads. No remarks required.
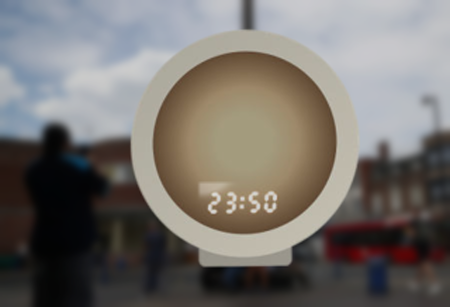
23:50
